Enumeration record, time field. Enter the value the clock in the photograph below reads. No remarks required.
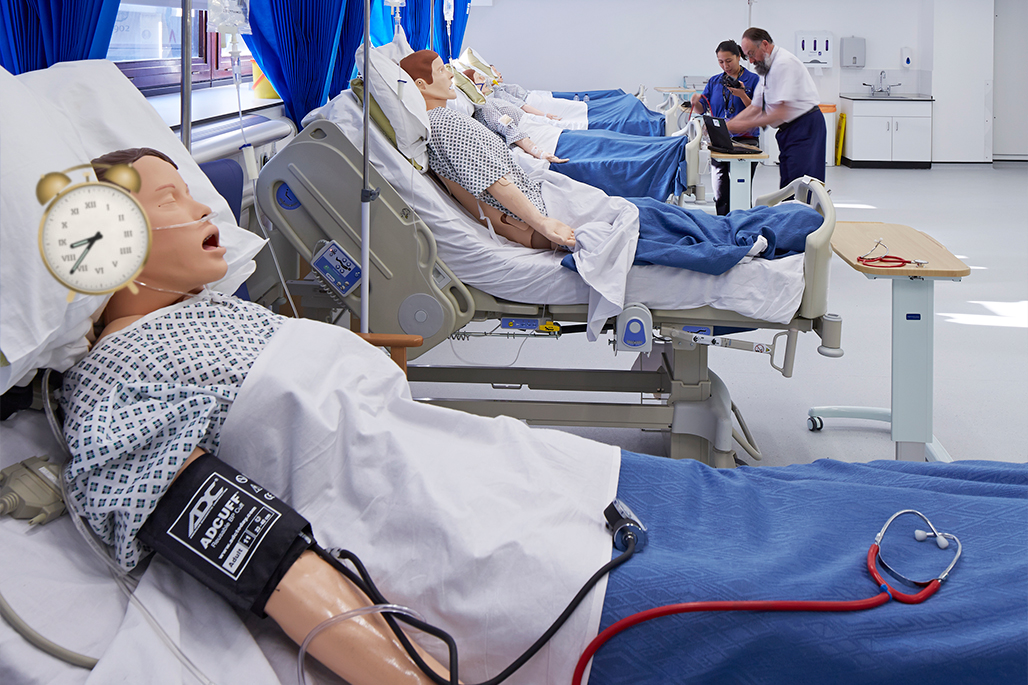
8:37
